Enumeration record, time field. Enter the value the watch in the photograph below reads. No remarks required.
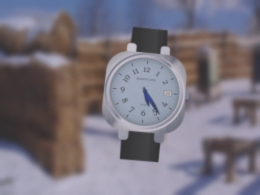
5:24
